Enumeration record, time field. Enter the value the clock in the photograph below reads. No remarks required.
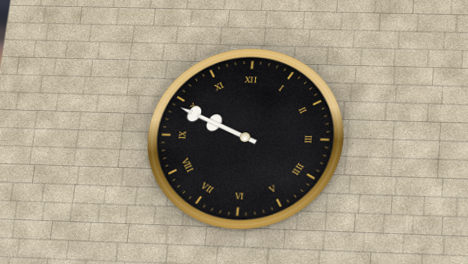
9:49
